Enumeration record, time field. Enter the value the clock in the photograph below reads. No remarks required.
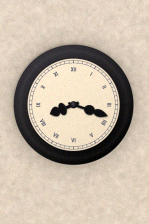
8:18
